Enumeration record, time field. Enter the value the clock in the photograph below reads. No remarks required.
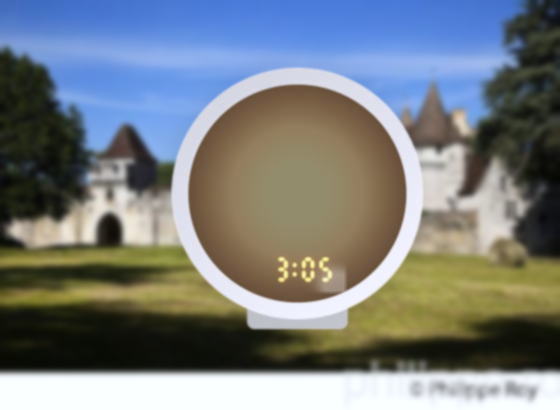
3:05
